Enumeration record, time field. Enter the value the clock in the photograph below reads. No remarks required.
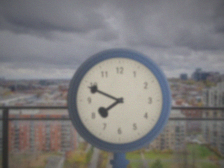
7:49
